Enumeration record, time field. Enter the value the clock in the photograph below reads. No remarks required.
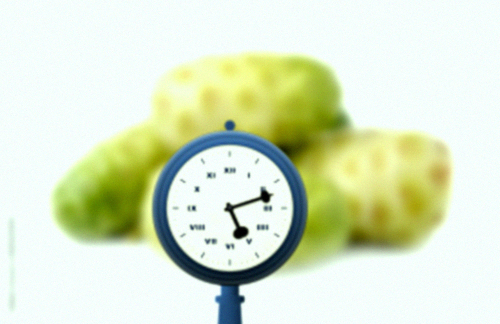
5:12
